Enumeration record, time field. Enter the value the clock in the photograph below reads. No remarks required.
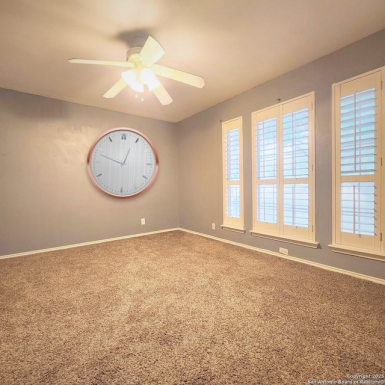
12:48
